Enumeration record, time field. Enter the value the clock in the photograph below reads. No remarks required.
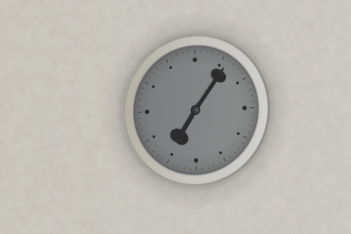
7:06
